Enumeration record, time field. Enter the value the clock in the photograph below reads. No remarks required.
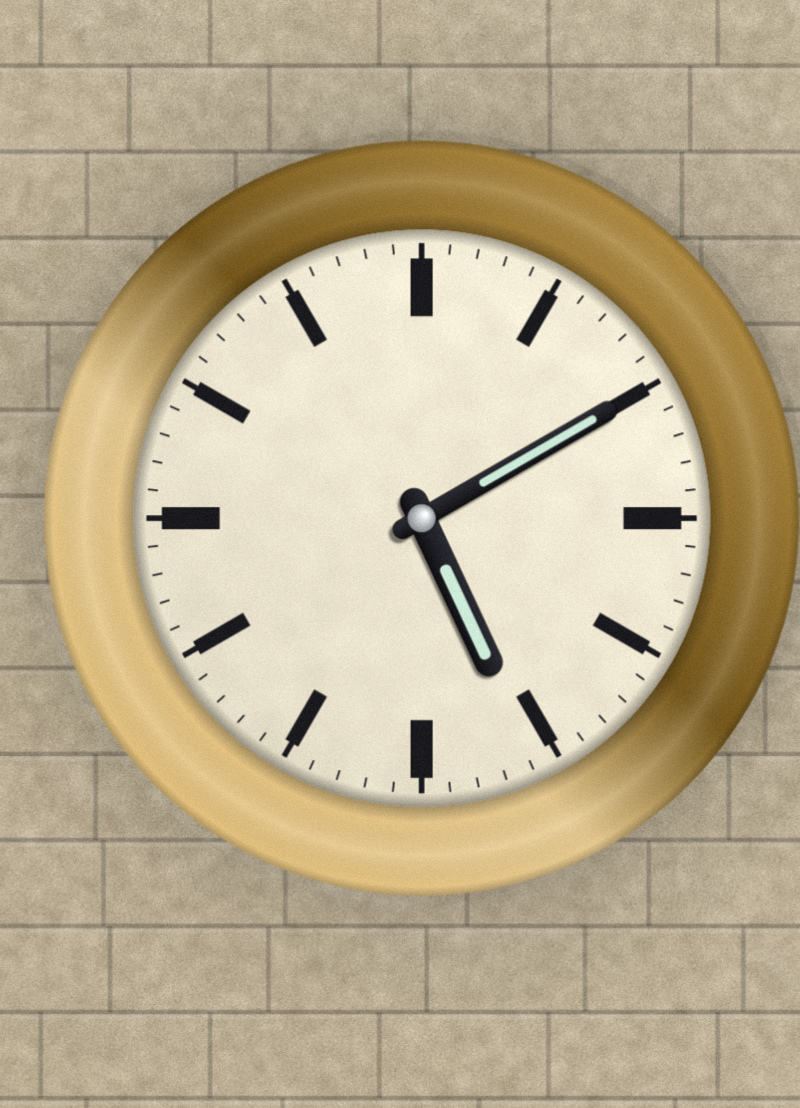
5:10
